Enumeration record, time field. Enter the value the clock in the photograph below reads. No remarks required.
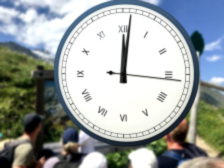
12:01:16
